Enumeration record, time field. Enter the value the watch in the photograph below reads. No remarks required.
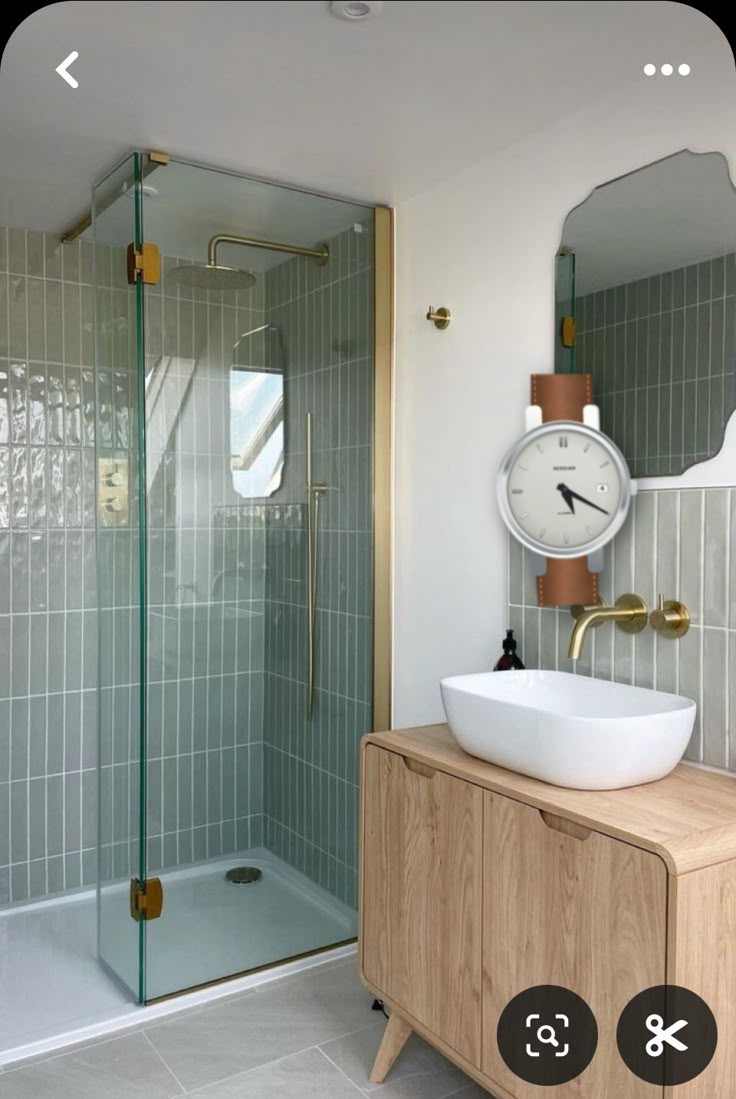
5:20
